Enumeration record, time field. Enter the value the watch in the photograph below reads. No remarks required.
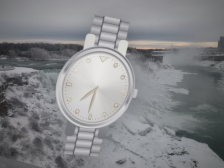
7:31
